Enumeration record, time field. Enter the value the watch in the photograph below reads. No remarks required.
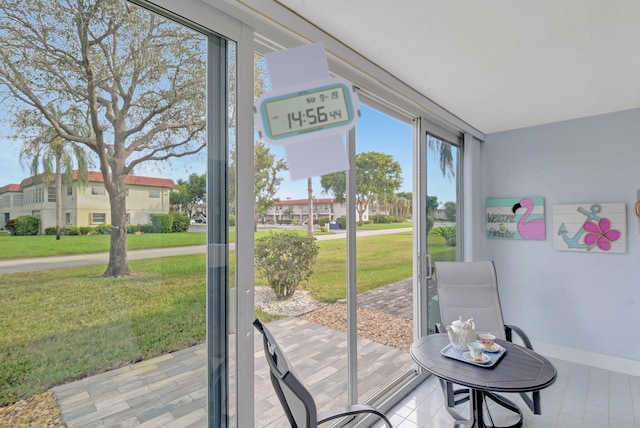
14:56
